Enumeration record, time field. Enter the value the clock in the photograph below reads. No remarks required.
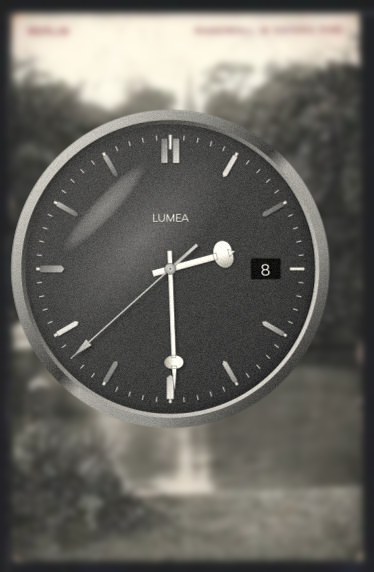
2:29:38
